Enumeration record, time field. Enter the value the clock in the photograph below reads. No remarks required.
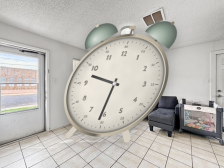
9:31
